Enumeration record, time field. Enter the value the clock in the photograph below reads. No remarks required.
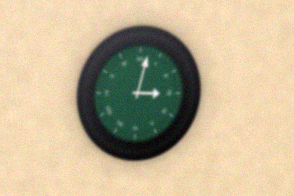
3:02
